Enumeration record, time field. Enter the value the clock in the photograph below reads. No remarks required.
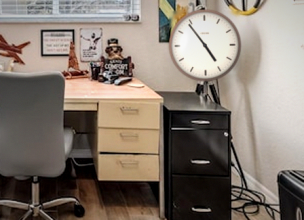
4:54
